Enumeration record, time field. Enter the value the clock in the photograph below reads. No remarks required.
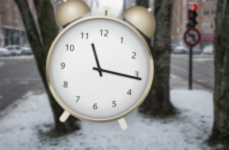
11:16
